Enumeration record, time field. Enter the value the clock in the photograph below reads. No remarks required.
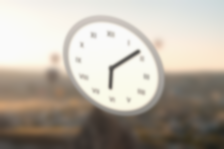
6:08
